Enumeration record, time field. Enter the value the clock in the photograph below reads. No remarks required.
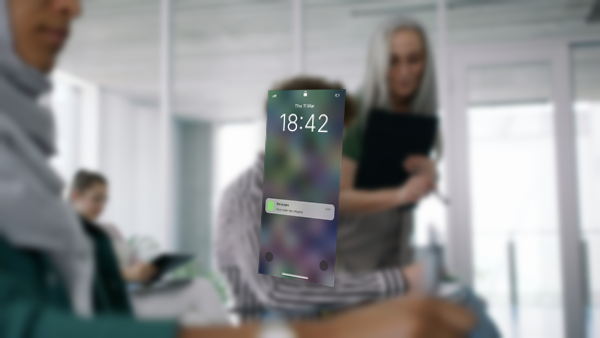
18:42
